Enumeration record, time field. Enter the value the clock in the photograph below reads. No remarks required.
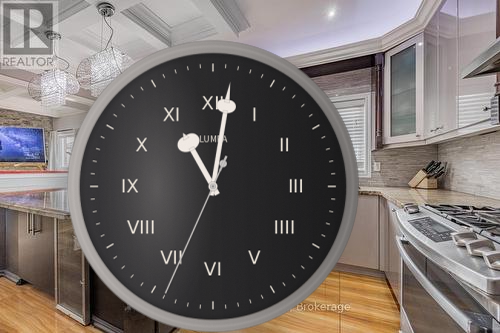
11:01:34
